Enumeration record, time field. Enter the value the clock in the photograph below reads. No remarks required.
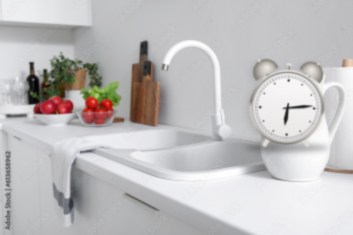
6:14
